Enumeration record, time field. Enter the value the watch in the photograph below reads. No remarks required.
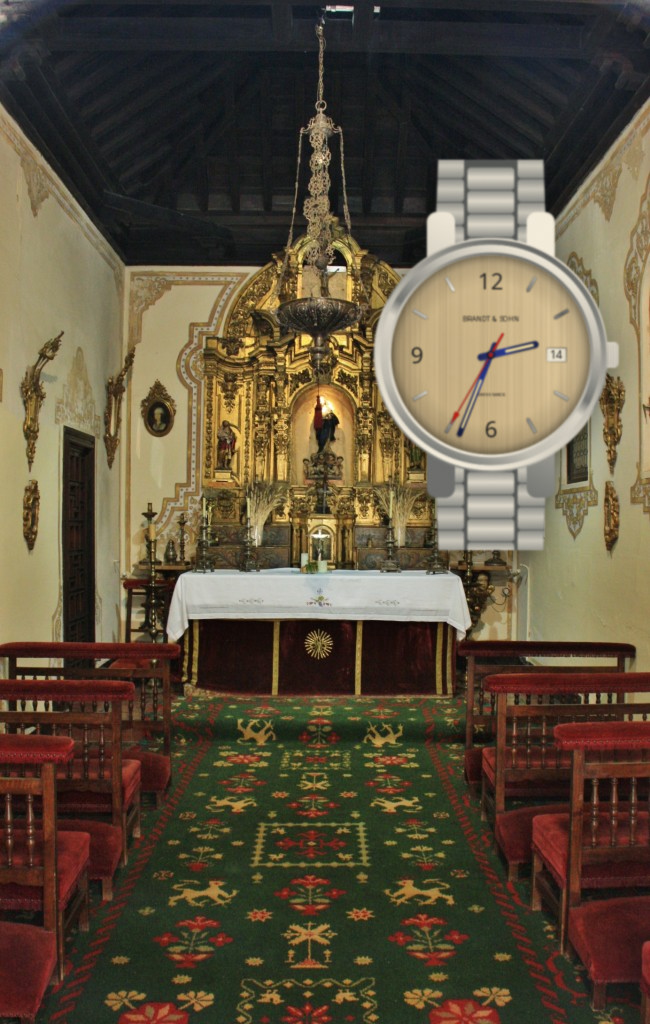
2:33:35
